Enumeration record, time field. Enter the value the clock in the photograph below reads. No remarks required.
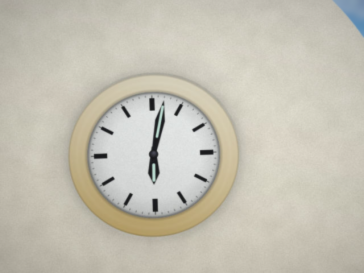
6:02
